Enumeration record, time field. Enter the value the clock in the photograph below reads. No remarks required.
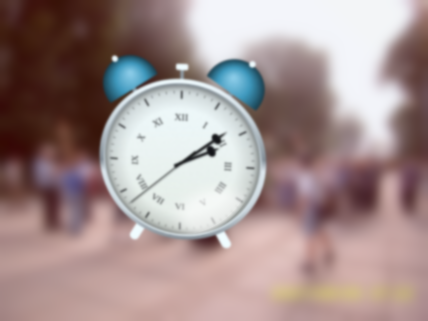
2:08:38
